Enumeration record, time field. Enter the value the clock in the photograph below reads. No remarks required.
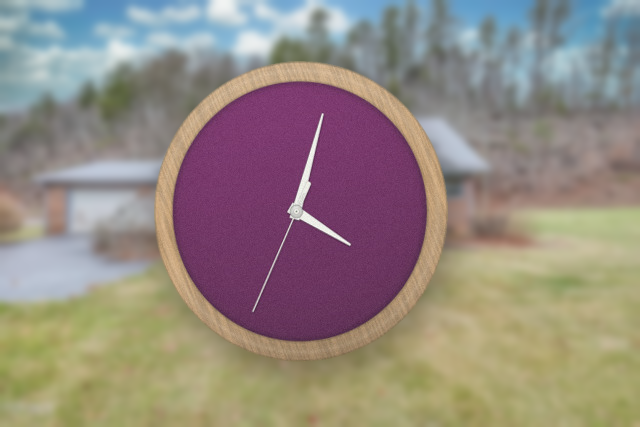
4:02:34
